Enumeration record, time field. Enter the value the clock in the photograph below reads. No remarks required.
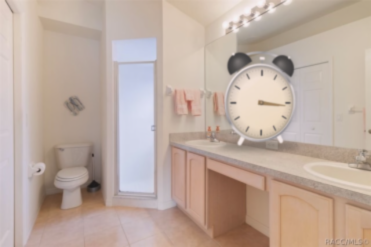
3:16
